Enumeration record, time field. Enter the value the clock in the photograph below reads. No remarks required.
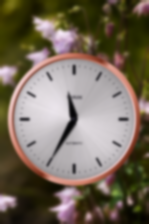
11:35
